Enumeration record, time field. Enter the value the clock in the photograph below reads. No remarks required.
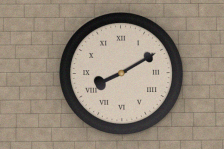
8:10
